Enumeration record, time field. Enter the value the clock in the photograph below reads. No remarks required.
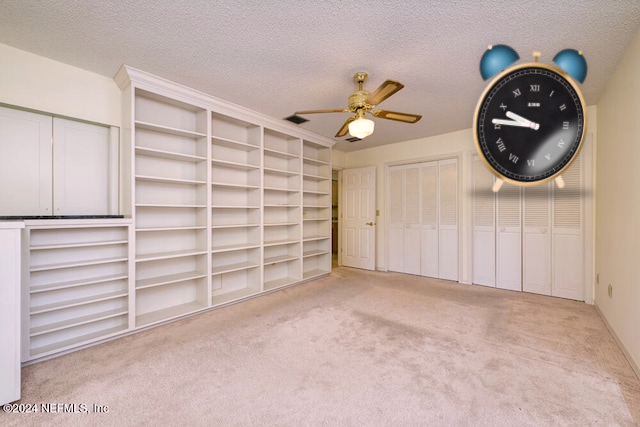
9:46
